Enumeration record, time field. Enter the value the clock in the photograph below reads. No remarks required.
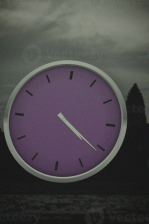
4:21
